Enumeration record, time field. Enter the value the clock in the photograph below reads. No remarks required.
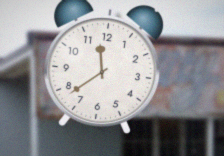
11:38
